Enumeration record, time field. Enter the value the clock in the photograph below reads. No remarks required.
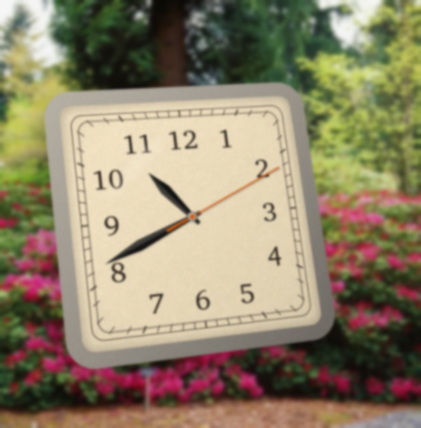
10:41:11
